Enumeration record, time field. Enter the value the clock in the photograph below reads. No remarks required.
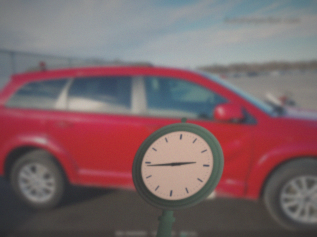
2:44
